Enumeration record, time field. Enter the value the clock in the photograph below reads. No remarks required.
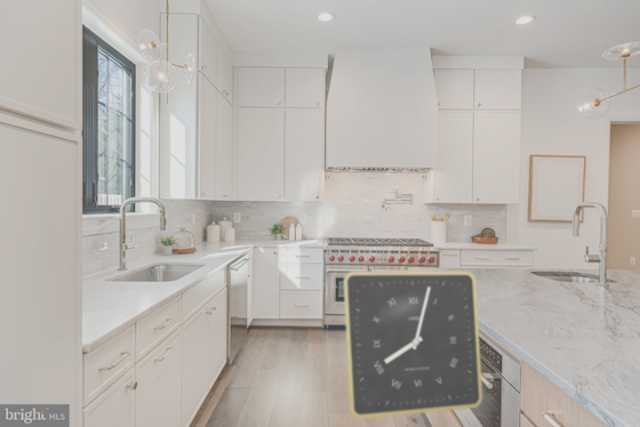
8:03
